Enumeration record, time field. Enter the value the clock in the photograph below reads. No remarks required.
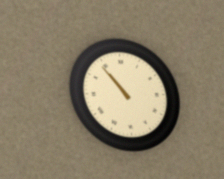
10:54
